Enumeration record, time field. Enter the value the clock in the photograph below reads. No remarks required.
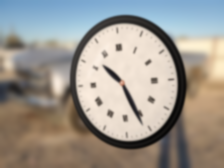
10:26
